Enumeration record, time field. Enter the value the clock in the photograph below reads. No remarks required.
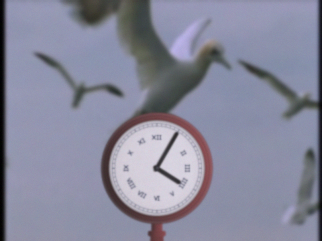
4:05
